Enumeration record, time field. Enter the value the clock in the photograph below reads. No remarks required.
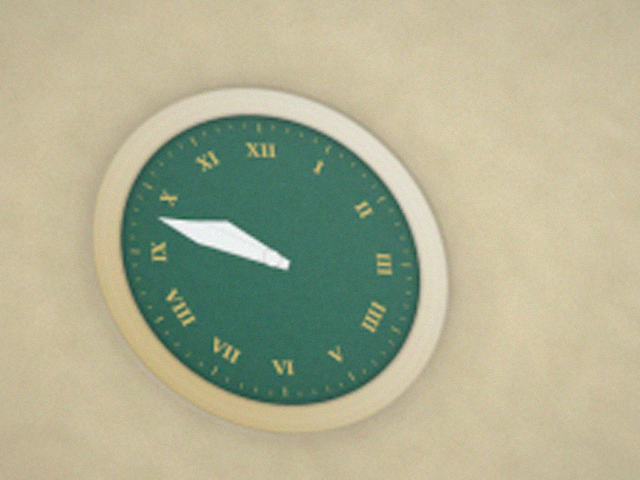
9:48
